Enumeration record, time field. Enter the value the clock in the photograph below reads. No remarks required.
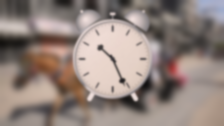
10:26
